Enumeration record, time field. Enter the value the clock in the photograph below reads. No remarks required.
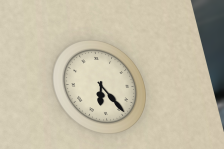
6:24
